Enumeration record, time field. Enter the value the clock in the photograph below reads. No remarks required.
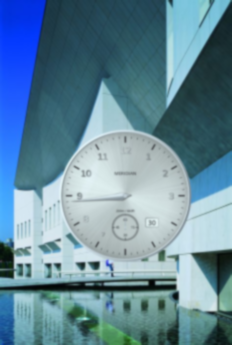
8:44
